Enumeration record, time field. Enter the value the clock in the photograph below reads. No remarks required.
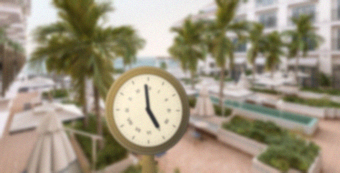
4:59
